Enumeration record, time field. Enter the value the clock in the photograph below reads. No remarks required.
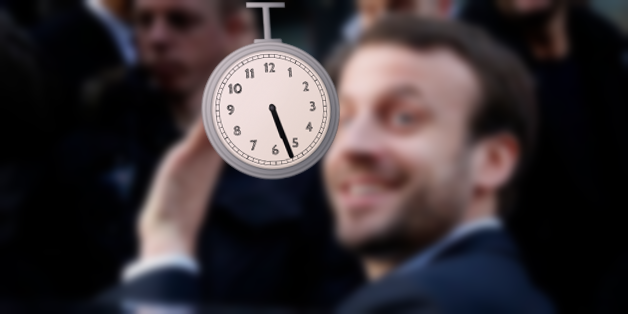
5:27
